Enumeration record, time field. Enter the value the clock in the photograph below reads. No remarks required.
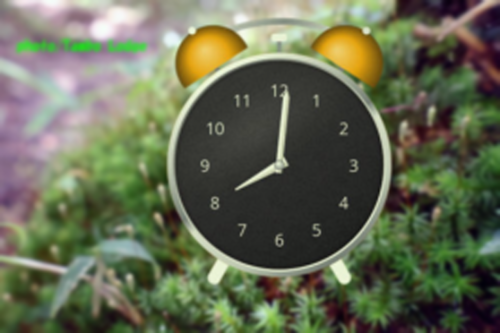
8:01
